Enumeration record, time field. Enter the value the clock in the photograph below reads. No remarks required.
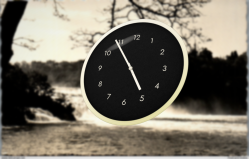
4:54
